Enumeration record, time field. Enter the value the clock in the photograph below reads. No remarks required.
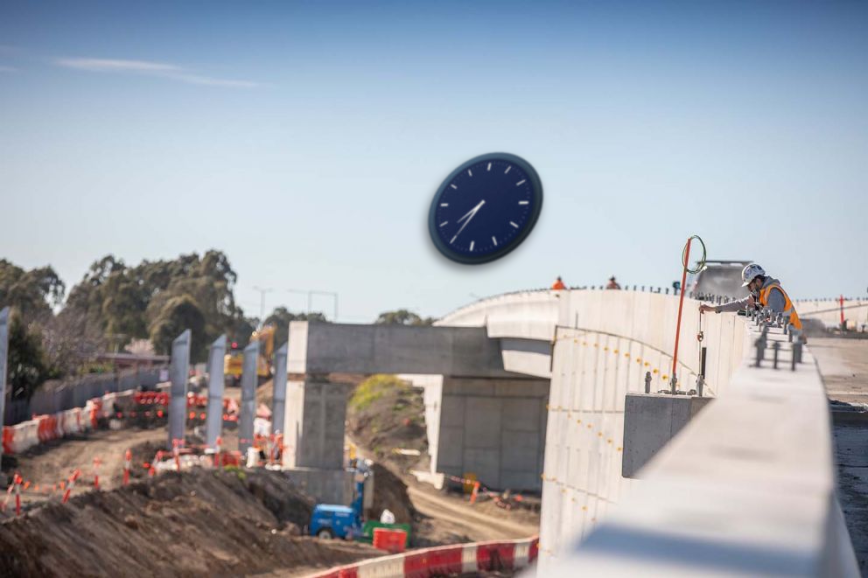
7:35
